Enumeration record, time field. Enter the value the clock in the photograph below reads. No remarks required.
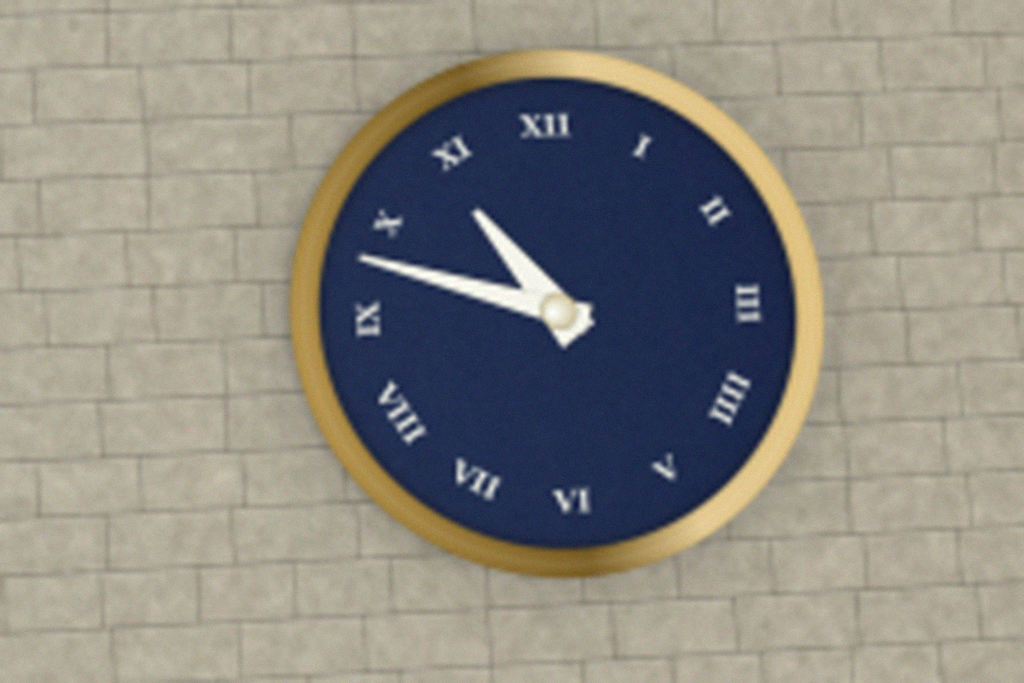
10:48
